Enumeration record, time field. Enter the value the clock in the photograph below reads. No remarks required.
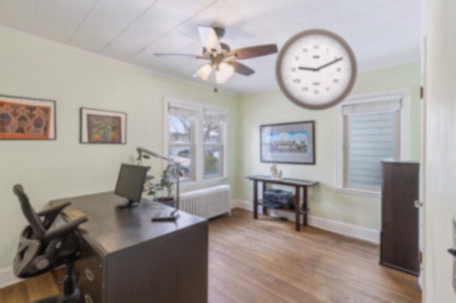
9:11
